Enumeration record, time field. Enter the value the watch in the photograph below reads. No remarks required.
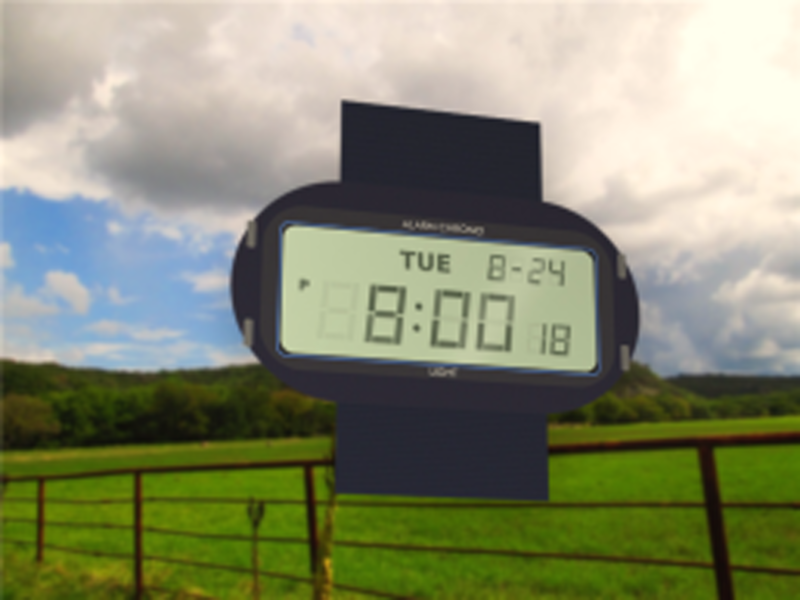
8:00:18
